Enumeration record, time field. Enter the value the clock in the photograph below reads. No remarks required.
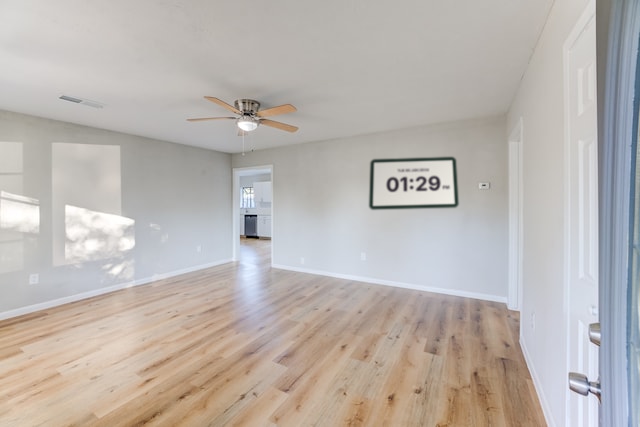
1:29
